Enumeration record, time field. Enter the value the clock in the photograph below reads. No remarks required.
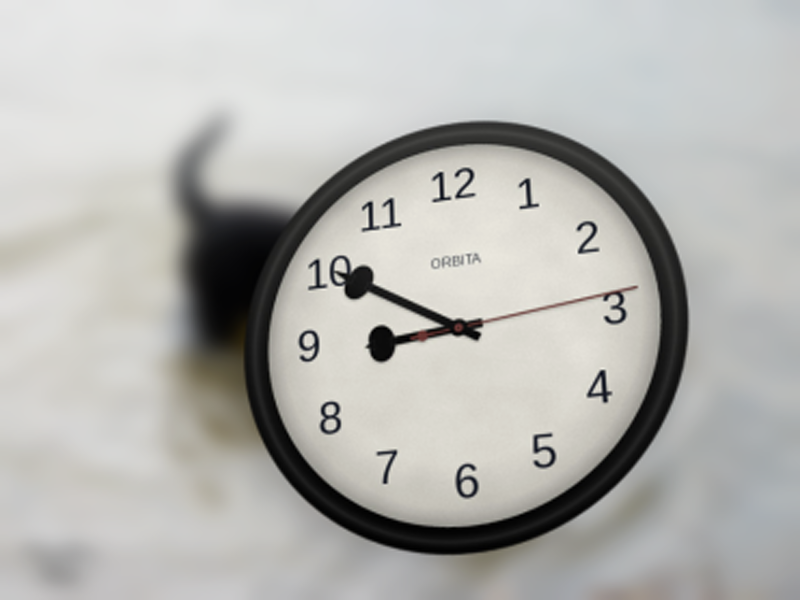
8:50:14
